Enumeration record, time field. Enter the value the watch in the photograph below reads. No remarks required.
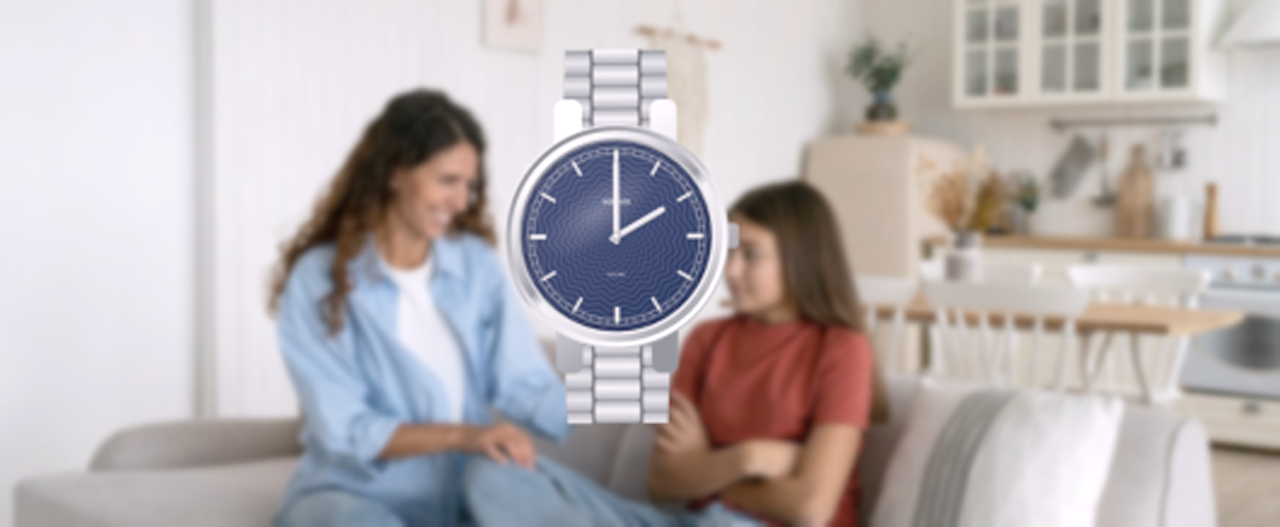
2:00
